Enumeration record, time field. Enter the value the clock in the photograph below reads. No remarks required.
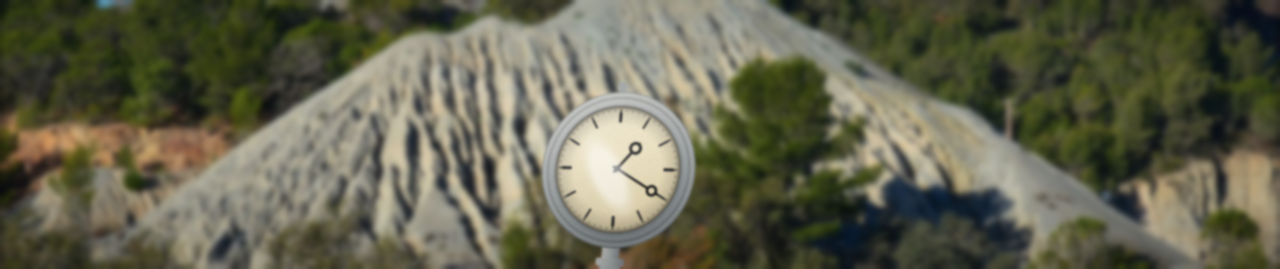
1:20
